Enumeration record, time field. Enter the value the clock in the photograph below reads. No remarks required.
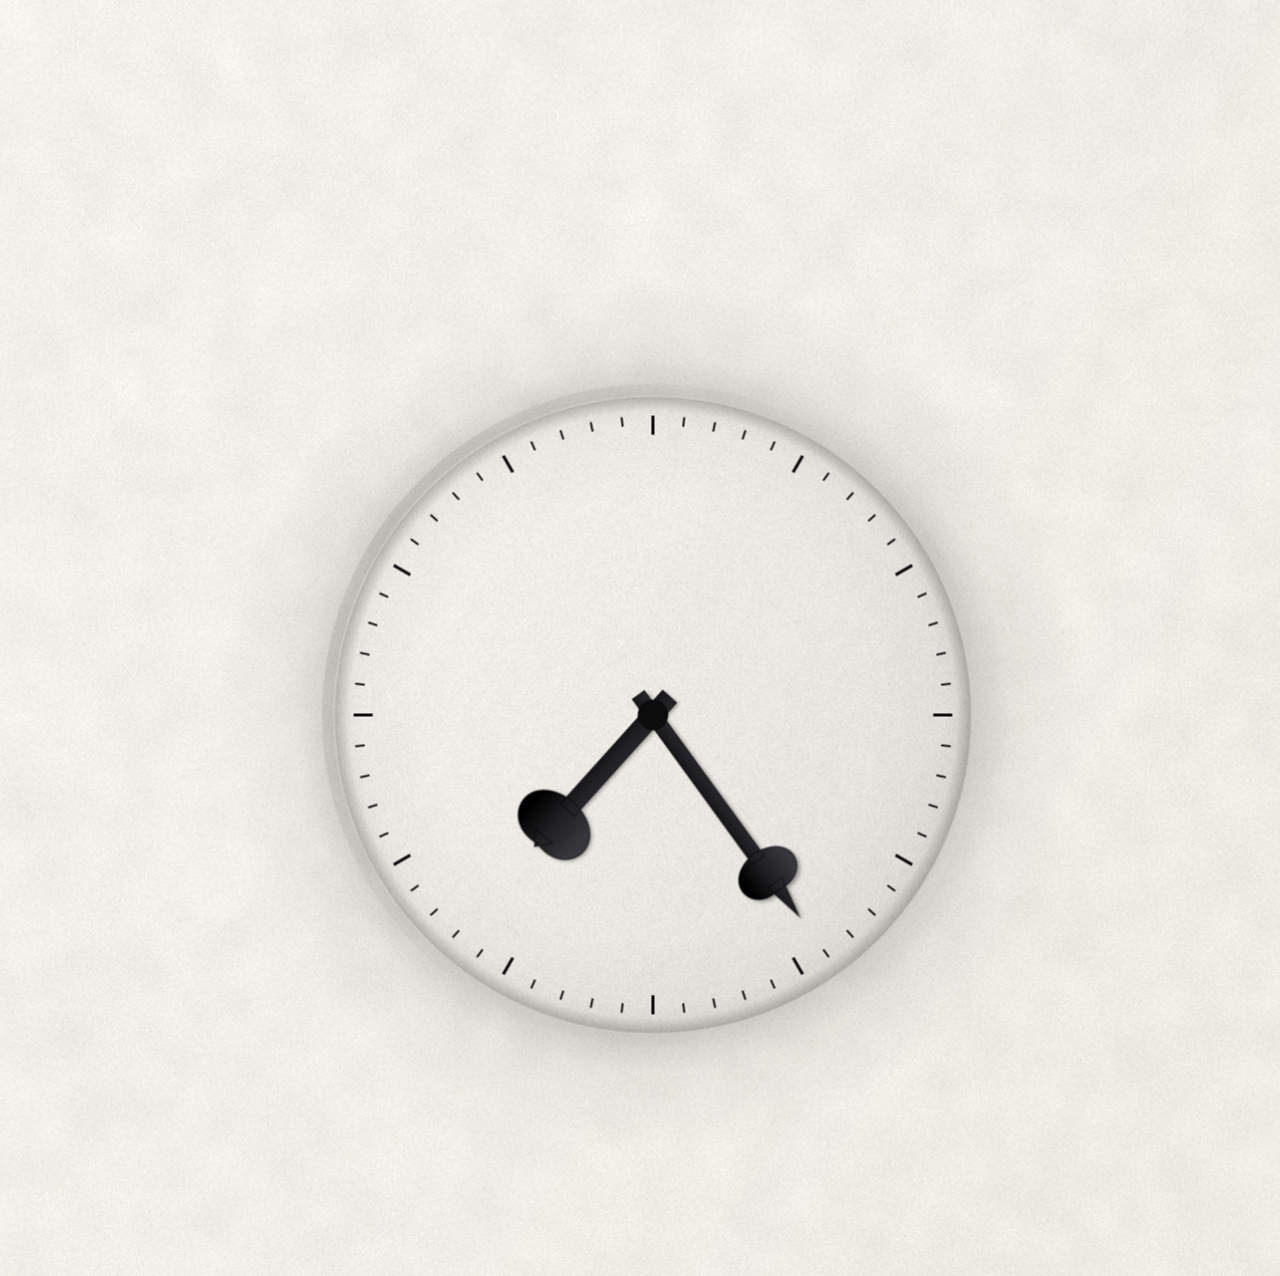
7:24
